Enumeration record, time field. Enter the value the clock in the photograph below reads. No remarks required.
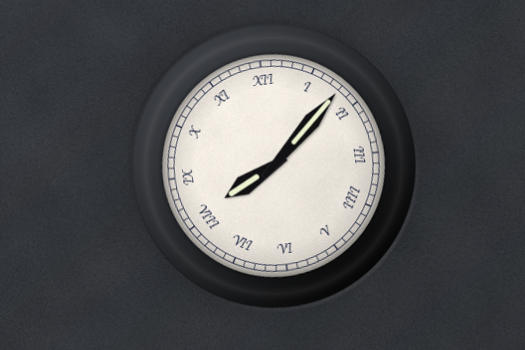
8:08
